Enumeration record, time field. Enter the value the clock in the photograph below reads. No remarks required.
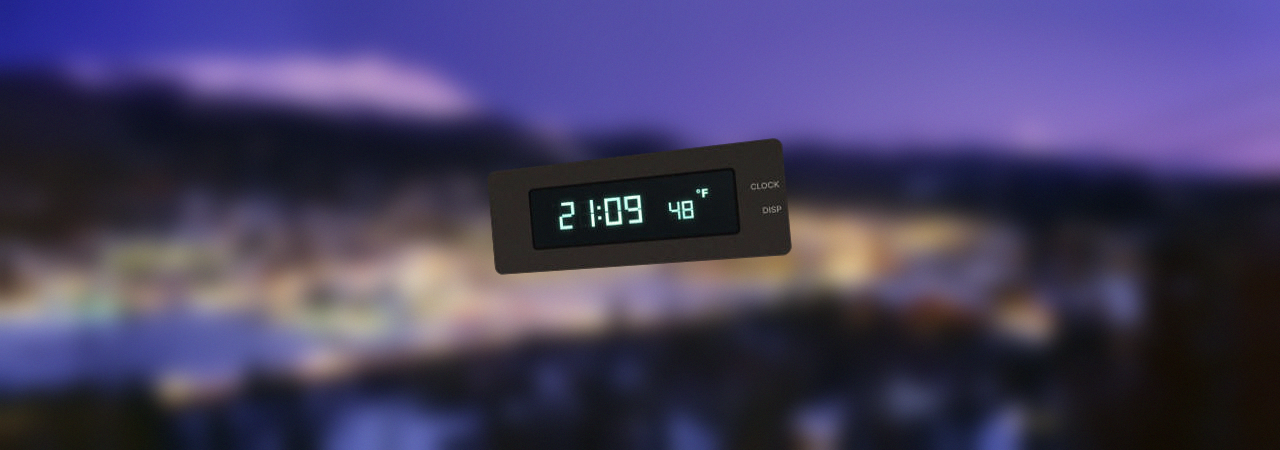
21:09
